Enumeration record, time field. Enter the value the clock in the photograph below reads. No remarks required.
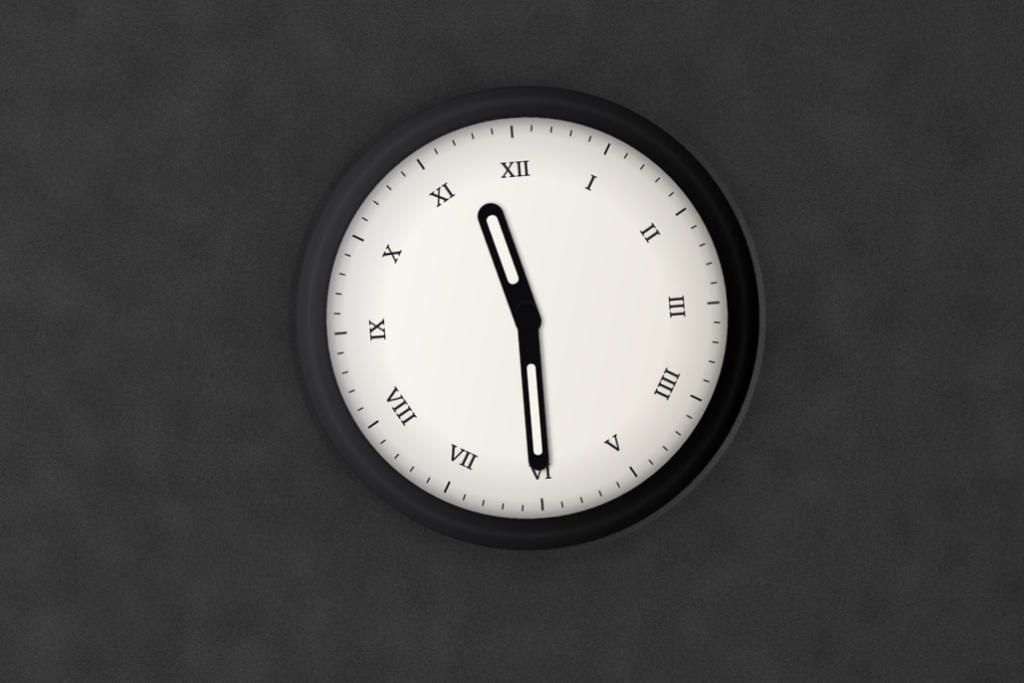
11:30
